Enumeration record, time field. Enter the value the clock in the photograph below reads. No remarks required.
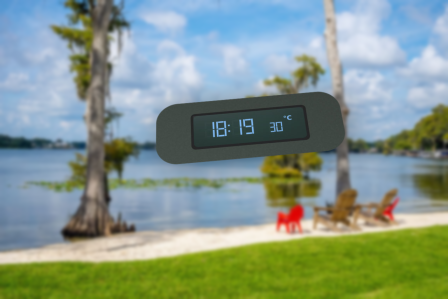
18:19
